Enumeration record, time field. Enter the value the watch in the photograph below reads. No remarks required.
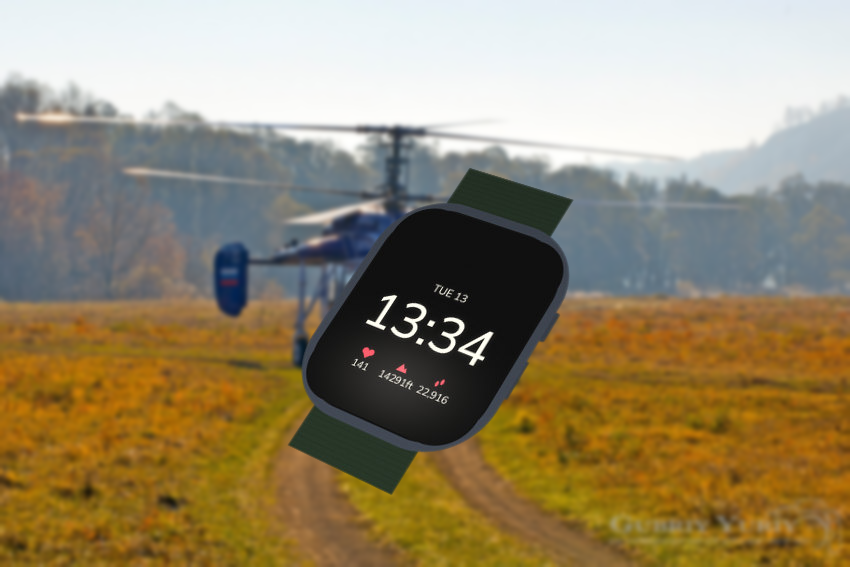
13:34
